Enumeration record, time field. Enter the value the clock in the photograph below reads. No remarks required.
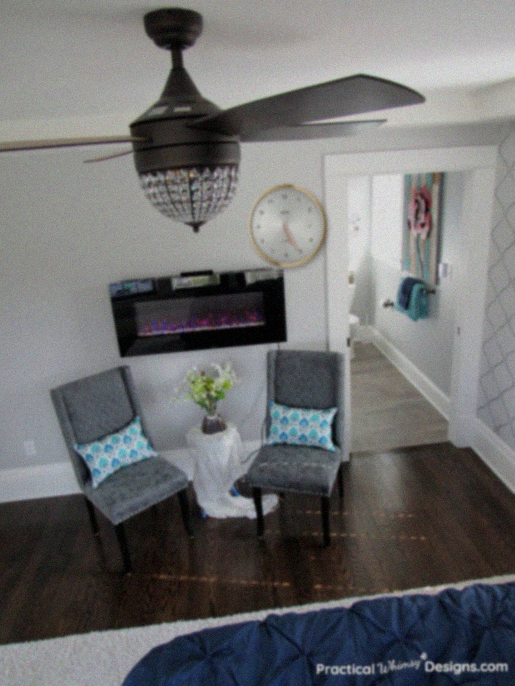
5:26
